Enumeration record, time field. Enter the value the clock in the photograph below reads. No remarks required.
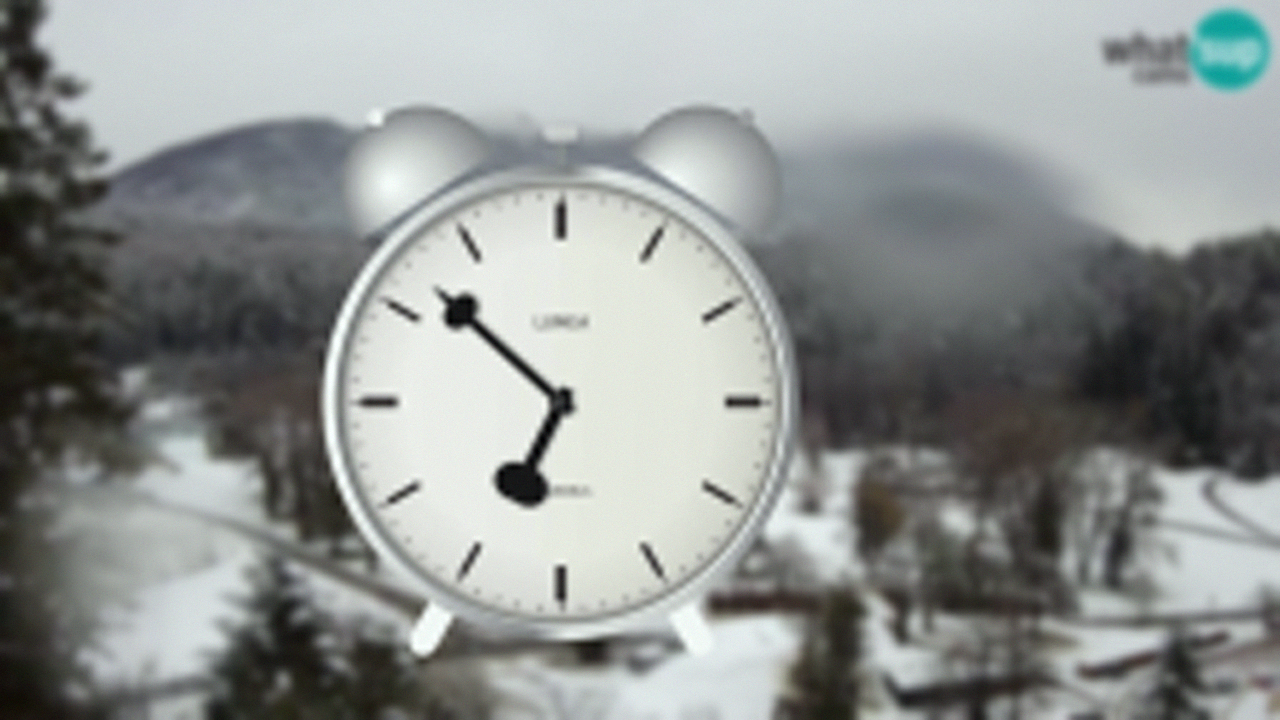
6:52
